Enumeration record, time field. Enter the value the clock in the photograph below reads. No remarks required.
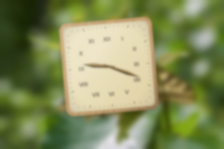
9:19
